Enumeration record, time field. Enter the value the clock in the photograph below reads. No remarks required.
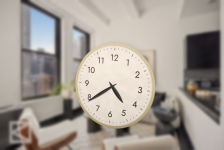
4:39
